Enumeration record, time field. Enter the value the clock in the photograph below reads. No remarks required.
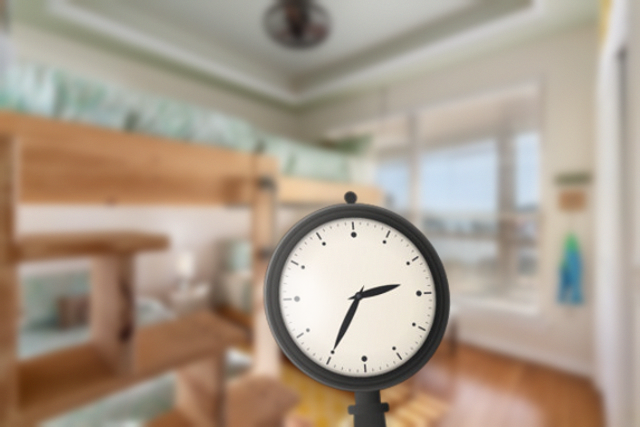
2:35
